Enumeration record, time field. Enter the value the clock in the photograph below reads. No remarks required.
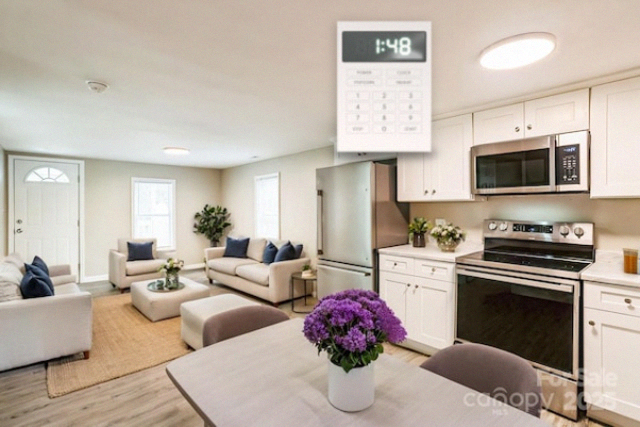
1:48
